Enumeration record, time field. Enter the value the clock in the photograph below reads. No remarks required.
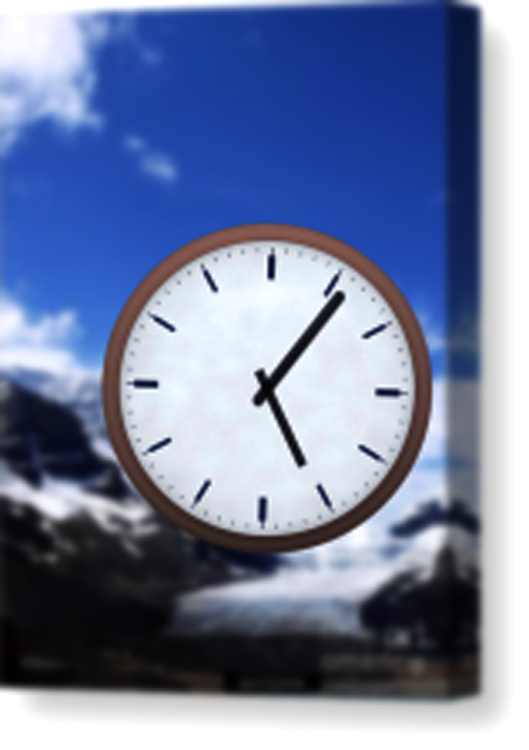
5:06
